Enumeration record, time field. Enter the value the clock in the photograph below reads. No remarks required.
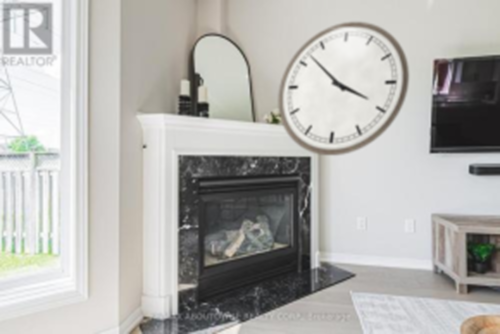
3:52
